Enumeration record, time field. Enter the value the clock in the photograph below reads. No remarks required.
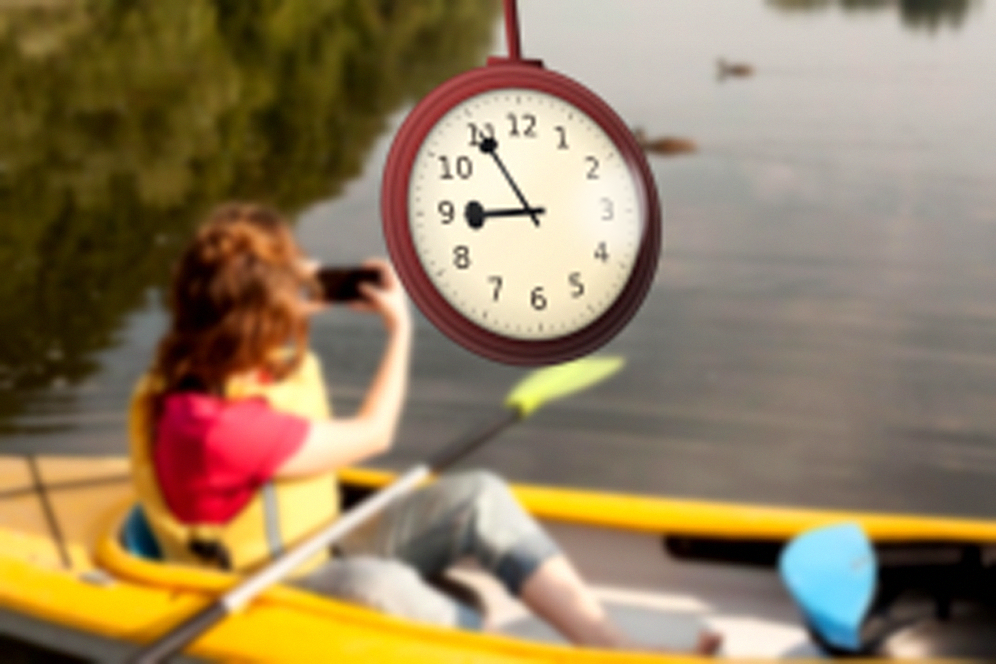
8:55
